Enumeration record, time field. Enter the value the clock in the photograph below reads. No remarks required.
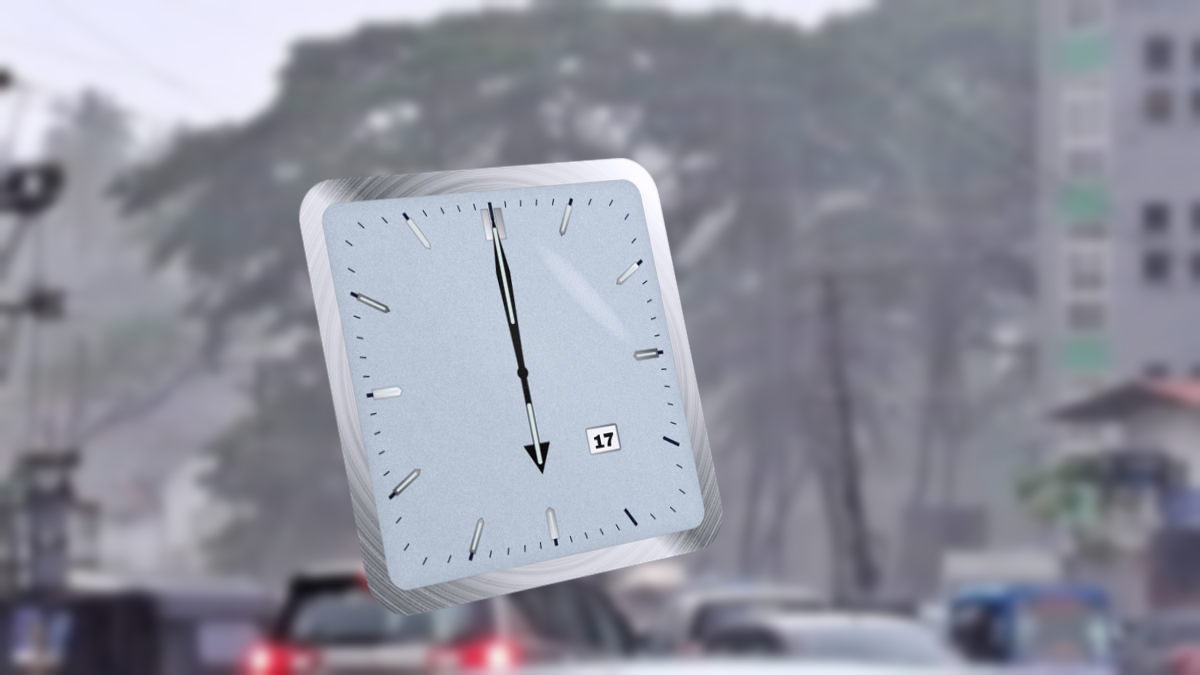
6:00
